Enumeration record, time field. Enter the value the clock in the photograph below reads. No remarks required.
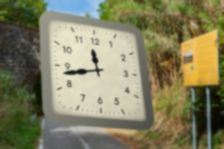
11:43
